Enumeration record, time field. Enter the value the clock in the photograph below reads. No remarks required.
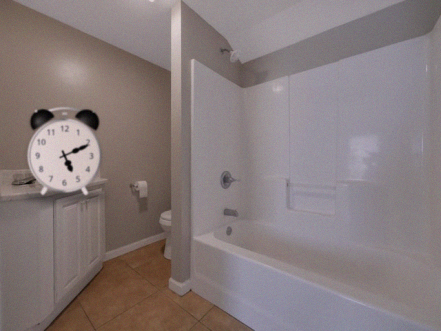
5:11
